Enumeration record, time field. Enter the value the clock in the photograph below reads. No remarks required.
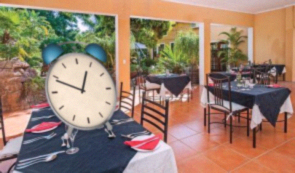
12:49
